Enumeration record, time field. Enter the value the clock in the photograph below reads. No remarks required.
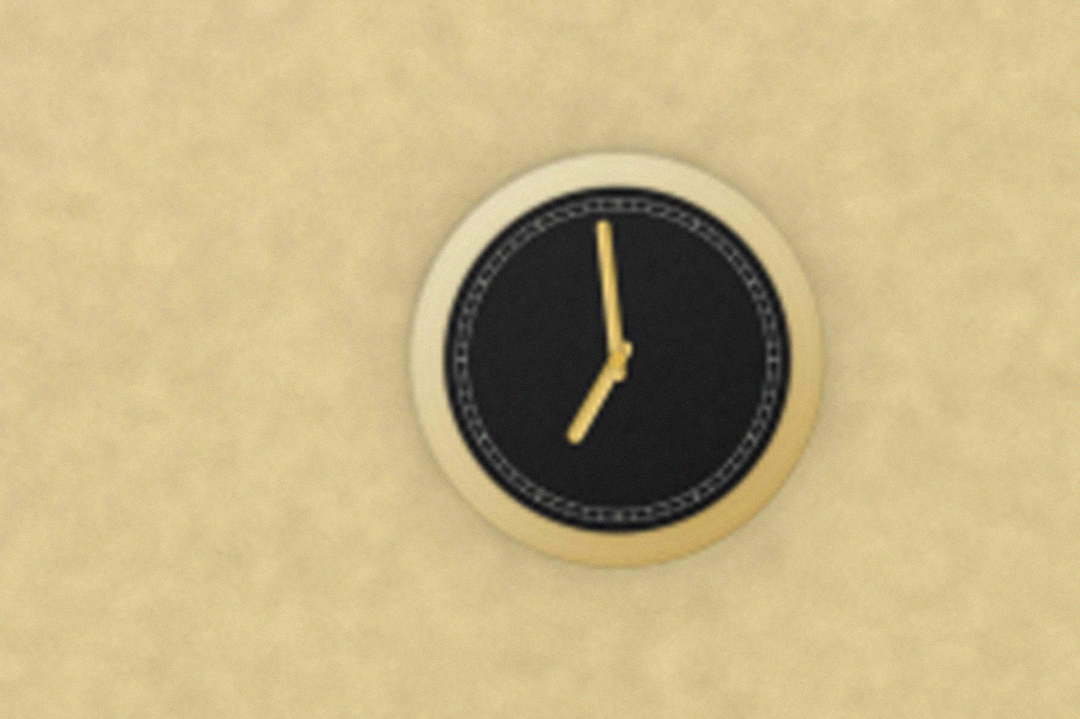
6:59
